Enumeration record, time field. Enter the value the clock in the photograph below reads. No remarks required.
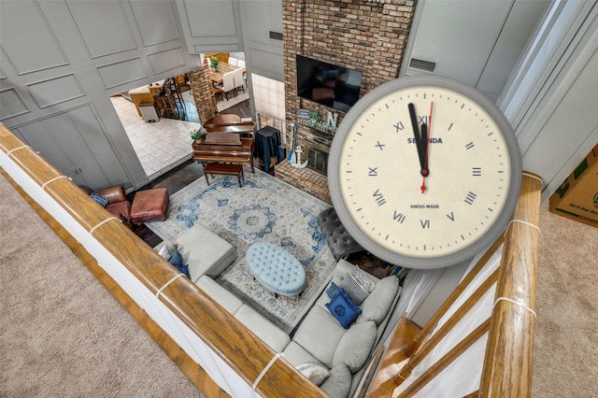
11:58:01
